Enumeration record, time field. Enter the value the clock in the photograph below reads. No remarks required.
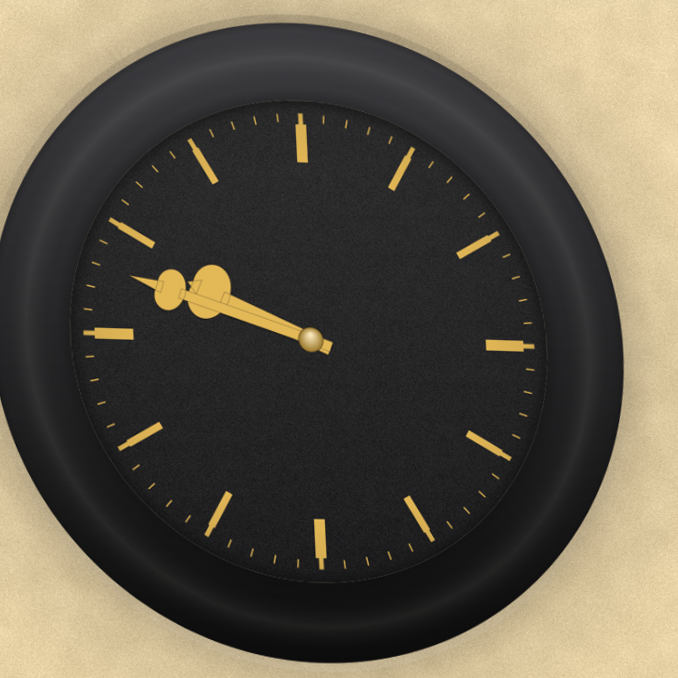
9:48
